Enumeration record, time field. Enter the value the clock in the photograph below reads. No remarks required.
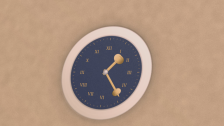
1:24
